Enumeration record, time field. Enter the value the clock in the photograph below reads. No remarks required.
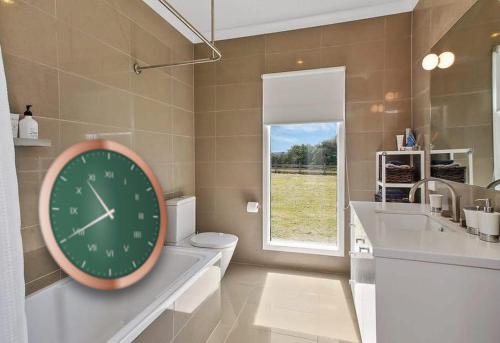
10:40
